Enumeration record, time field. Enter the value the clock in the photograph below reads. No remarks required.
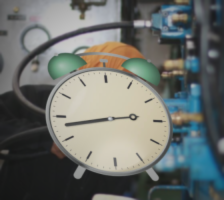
2:43
